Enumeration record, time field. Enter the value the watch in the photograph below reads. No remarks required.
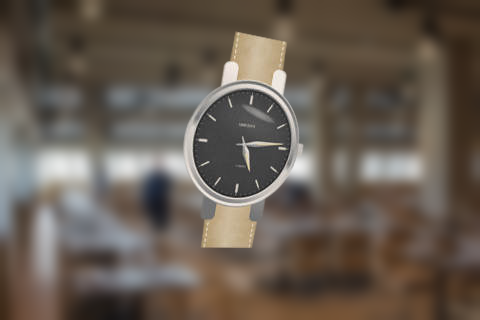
5:14
